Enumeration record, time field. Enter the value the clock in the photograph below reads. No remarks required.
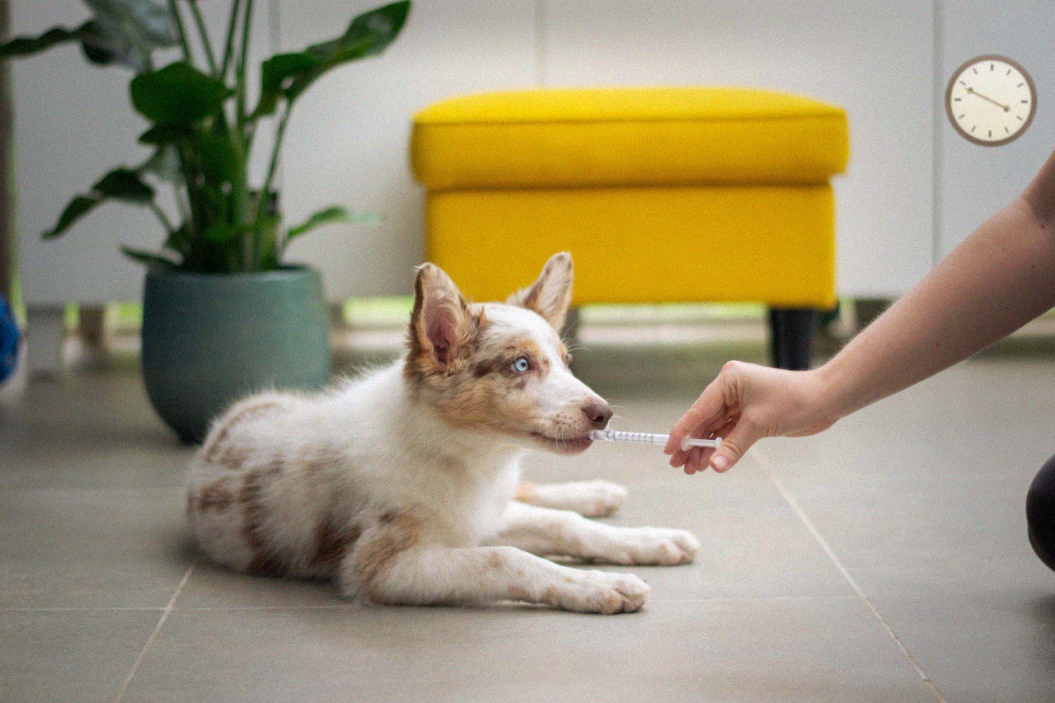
3:49
